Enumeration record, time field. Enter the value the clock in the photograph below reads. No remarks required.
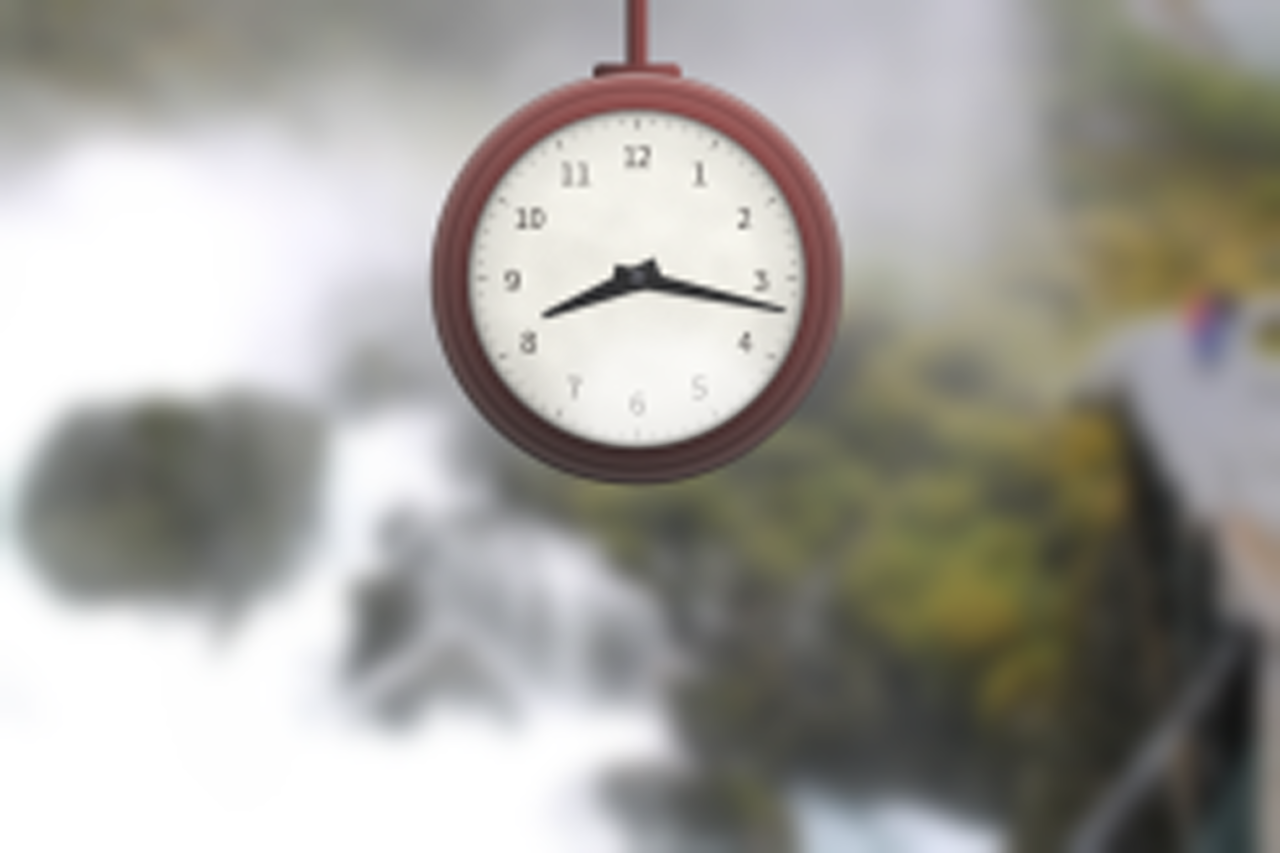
8:17
